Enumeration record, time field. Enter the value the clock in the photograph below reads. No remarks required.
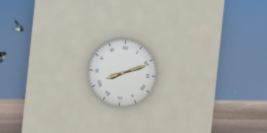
8:11
